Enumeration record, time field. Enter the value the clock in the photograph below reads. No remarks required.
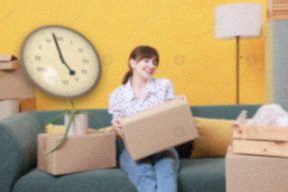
4:58
